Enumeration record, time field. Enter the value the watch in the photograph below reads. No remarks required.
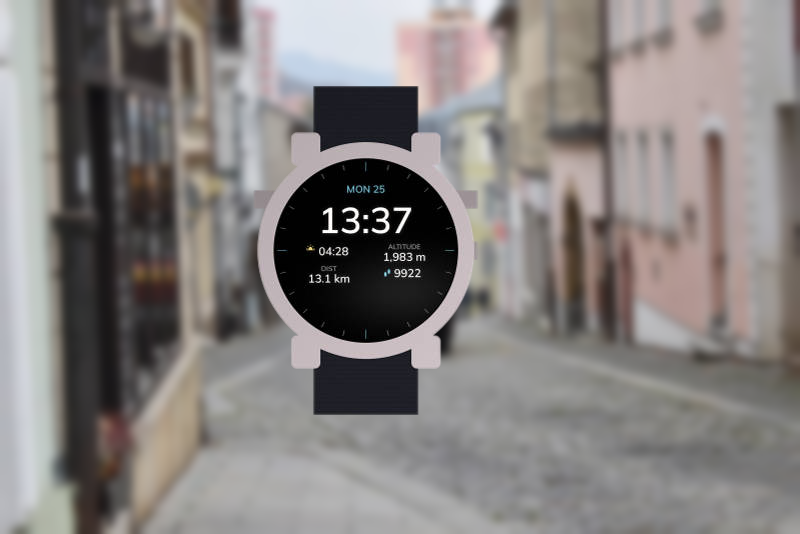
13:37
